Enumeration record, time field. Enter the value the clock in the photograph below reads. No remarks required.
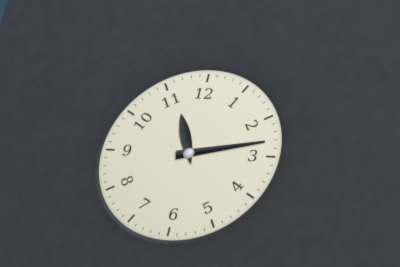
11:13
